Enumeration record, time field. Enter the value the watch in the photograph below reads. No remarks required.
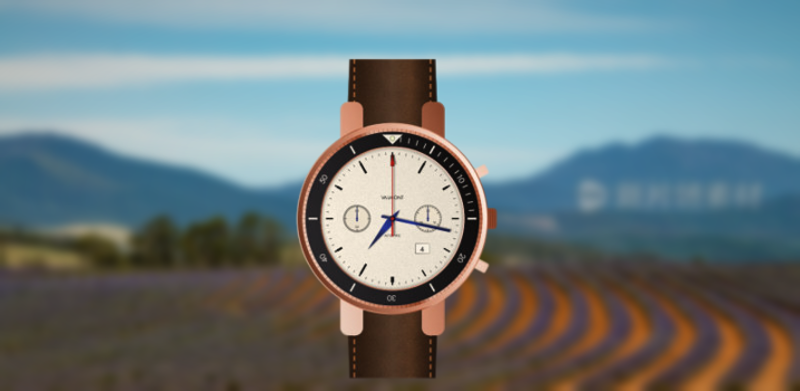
7:17
